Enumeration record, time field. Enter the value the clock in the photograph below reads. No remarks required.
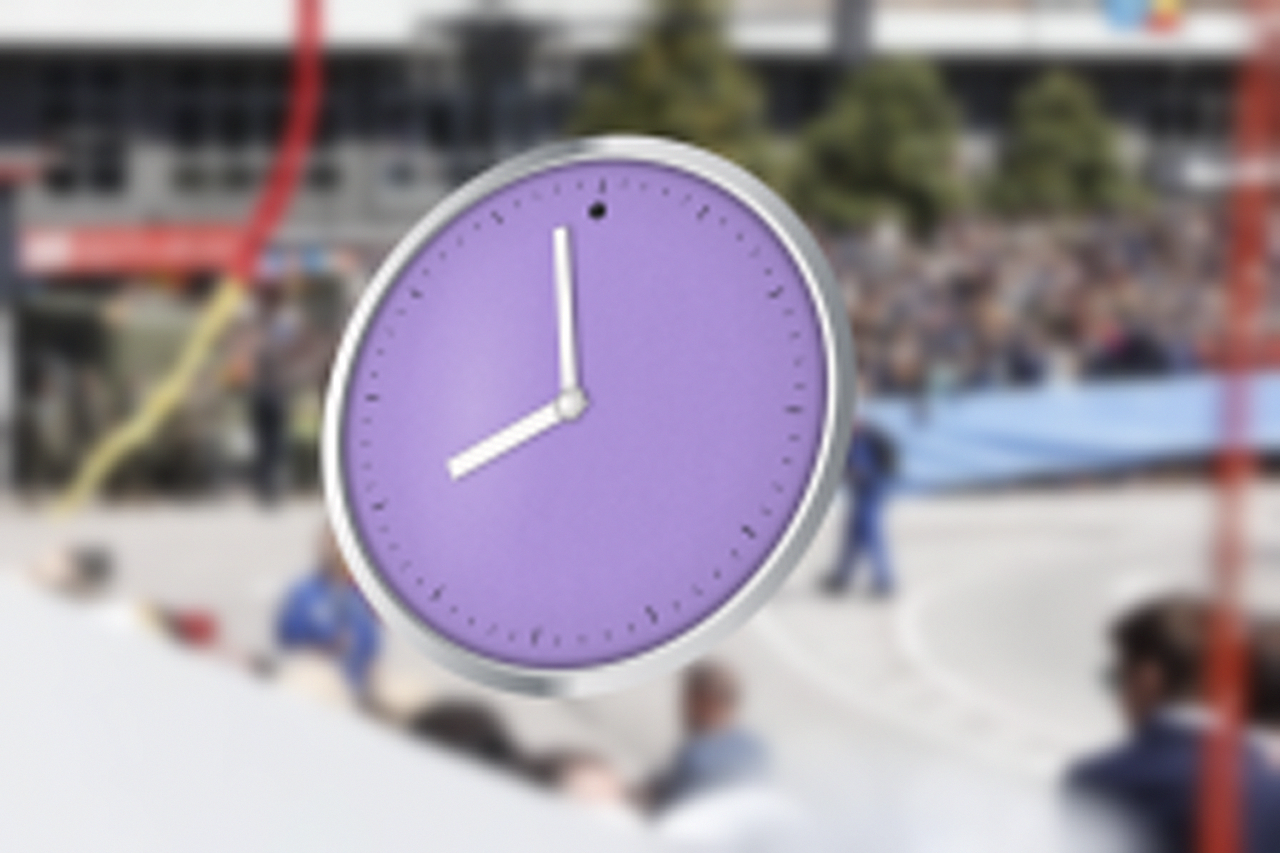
7:58
